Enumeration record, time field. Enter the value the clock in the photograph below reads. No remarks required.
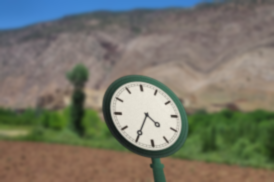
4:35
